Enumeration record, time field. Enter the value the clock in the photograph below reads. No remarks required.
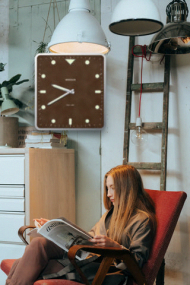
9:40
